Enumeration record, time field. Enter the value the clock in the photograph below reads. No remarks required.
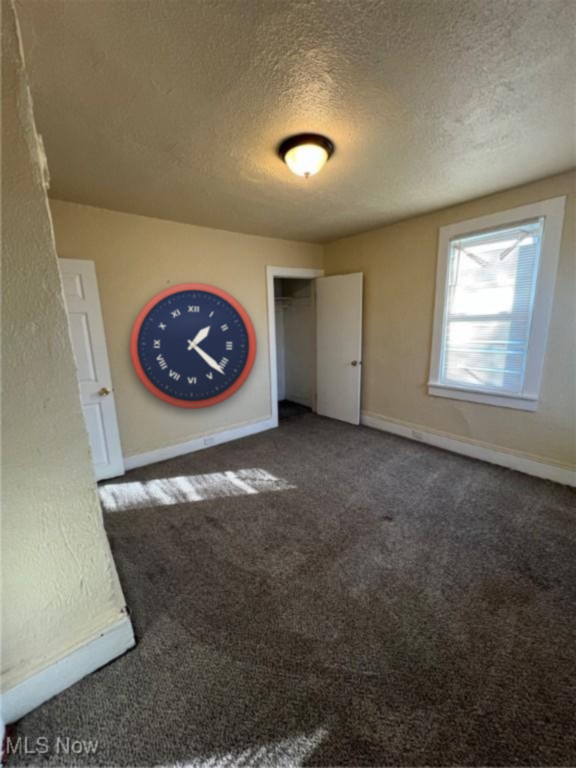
1:22
